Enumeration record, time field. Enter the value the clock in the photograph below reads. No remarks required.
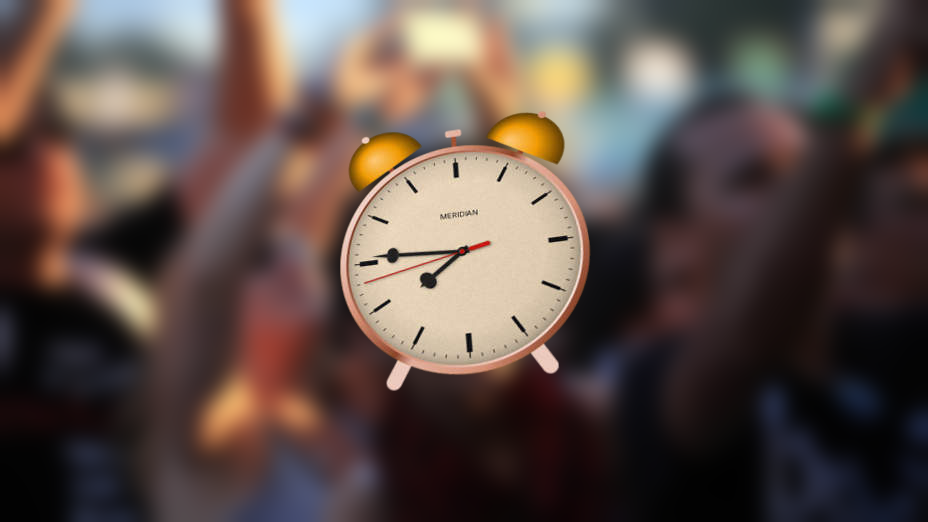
7:45:43
